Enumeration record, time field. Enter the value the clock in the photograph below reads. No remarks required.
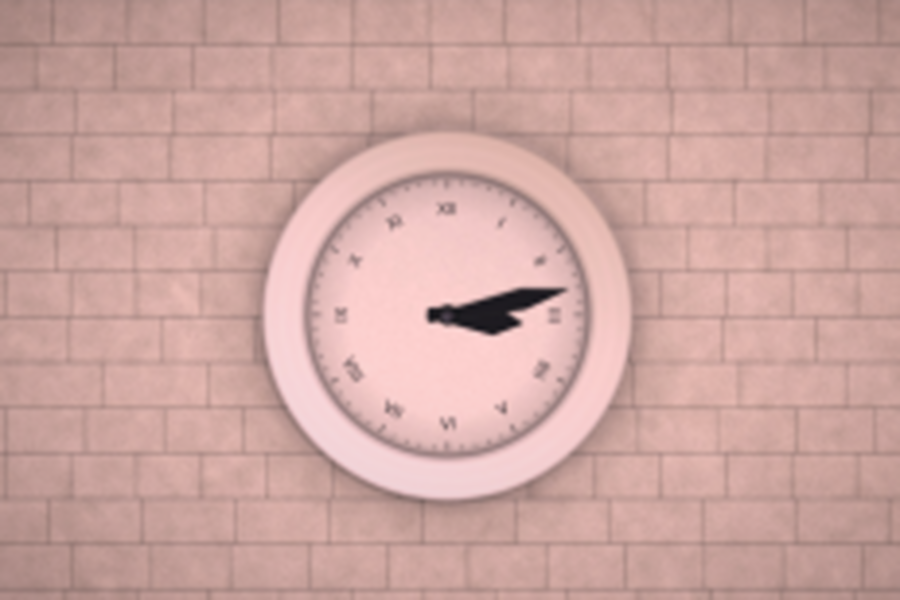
3:13
